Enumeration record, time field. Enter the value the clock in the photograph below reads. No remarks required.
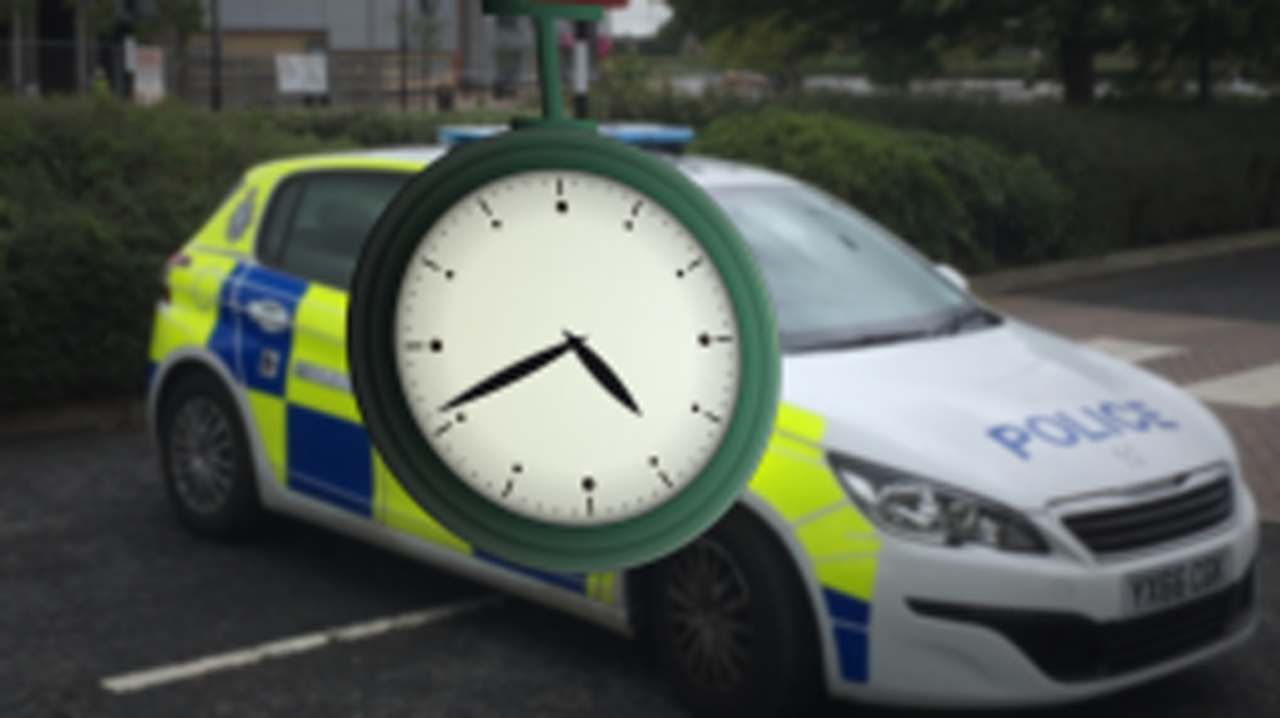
4:41
